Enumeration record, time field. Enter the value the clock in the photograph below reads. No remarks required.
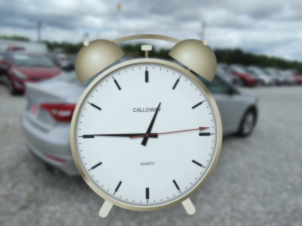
12:45:14
